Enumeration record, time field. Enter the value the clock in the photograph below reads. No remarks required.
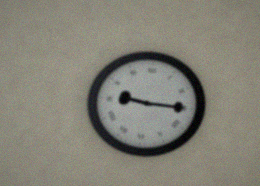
9:15
